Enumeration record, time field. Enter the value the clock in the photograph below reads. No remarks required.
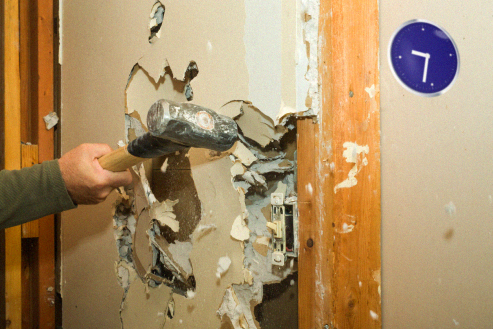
9:33
